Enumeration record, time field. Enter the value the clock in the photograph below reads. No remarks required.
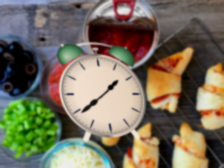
1:39
